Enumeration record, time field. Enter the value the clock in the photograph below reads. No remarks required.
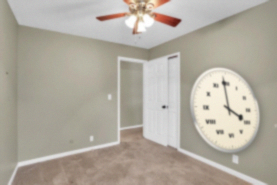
3:59
